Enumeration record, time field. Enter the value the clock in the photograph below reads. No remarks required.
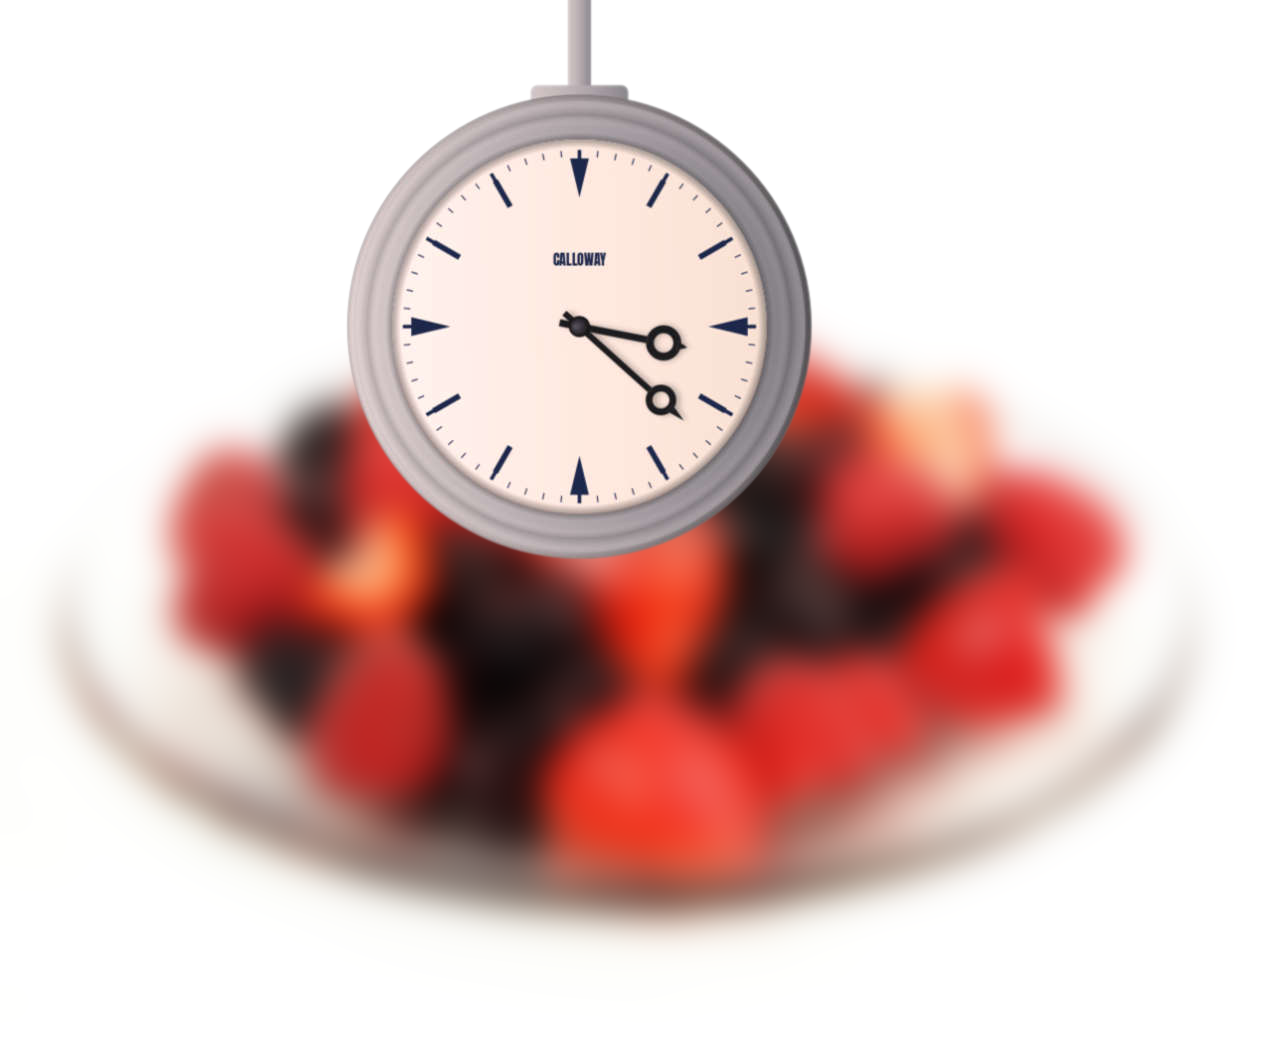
3:22
